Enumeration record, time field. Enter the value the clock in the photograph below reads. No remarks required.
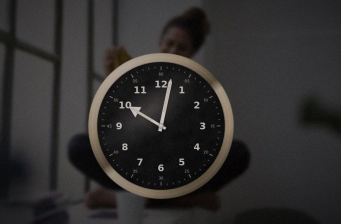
10:02
